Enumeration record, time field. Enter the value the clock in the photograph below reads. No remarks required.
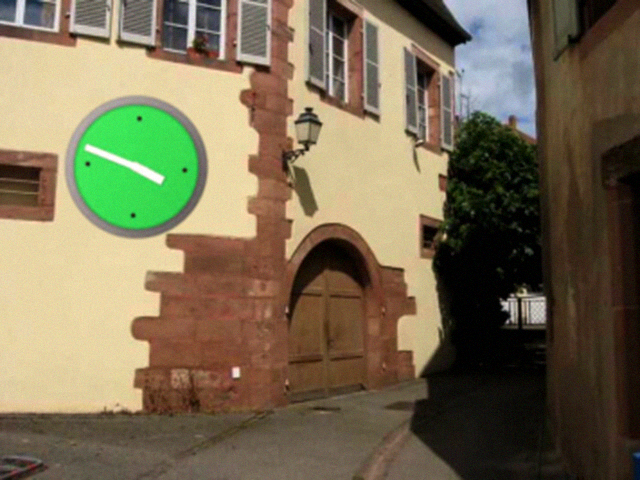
3:48
